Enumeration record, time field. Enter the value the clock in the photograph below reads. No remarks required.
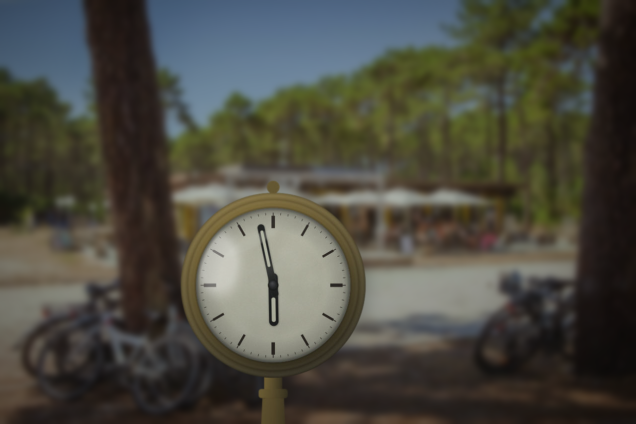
5:58
